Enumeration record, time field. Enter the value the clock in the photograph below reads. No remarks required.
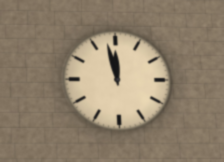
11:58
